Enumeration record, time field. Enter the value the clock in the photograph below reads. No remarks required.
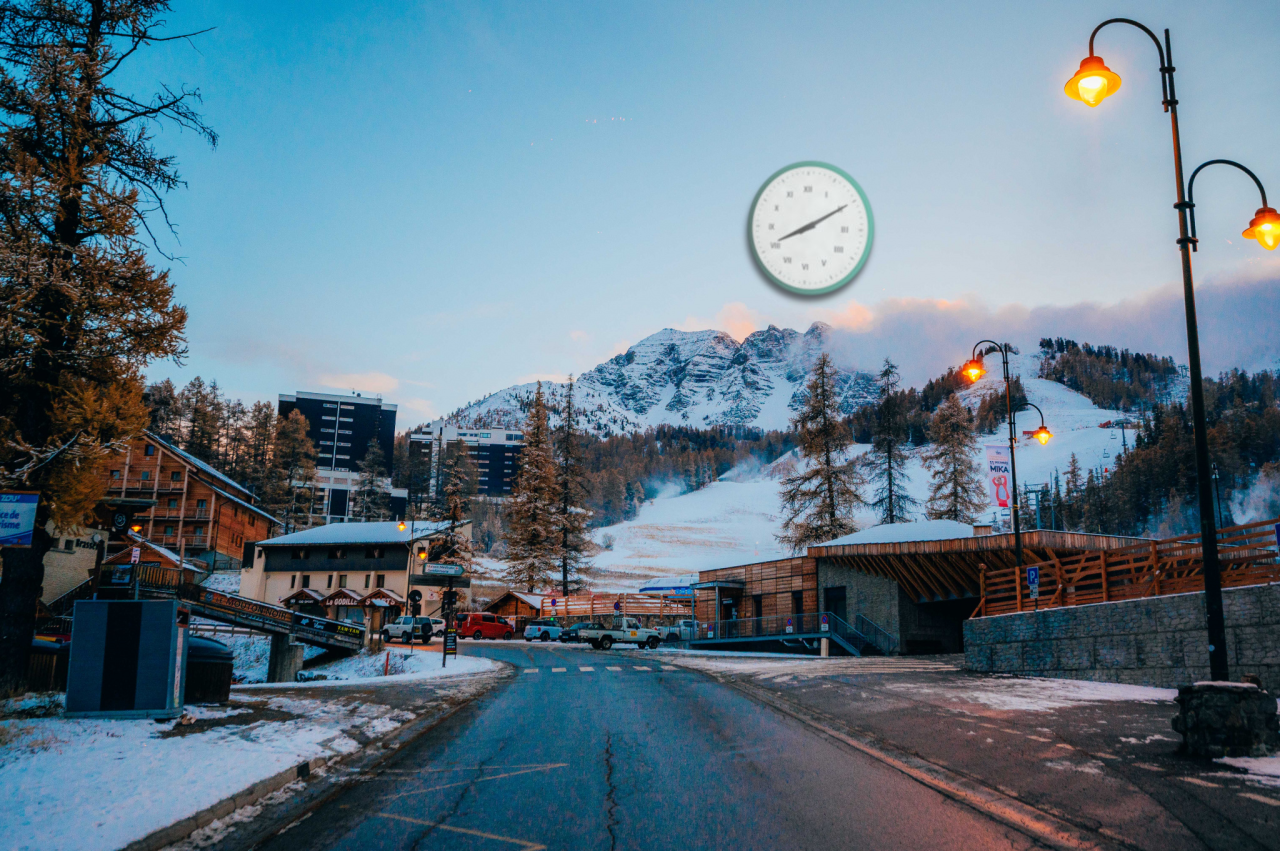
8:10
